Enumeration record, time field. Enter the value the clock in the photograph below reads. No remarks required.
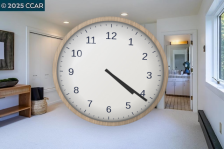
4:21
